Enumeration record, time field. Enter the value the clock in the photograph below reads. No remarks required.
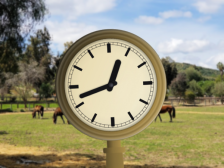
12:42
